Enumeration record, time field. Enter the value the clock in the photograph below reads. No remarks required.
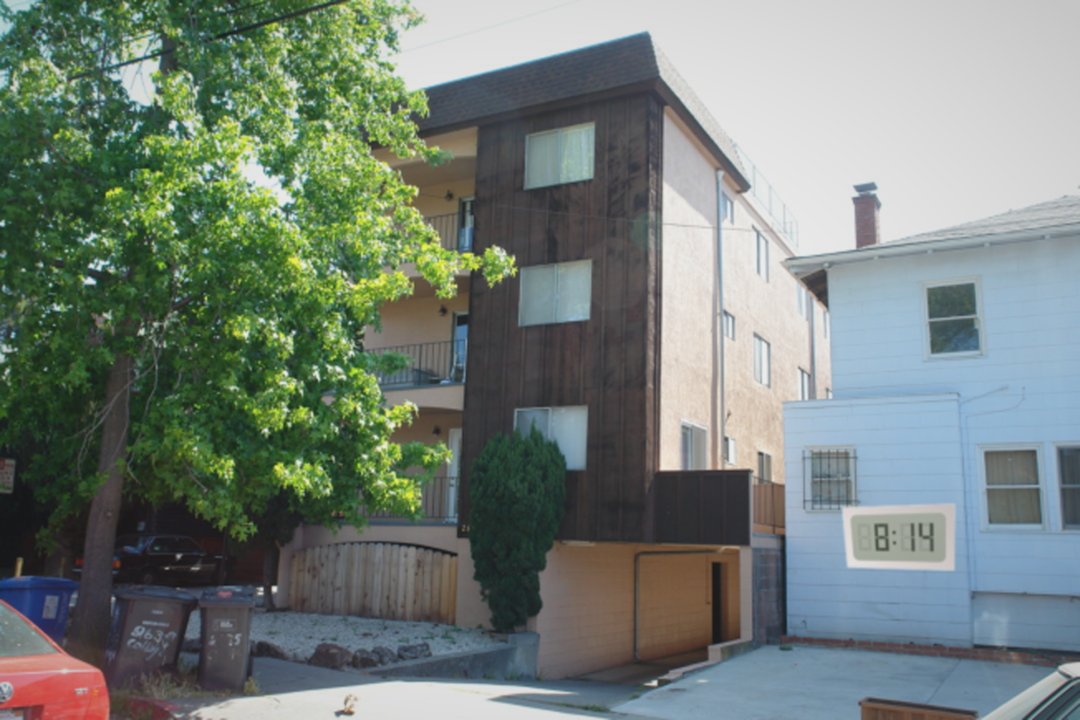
8:14
